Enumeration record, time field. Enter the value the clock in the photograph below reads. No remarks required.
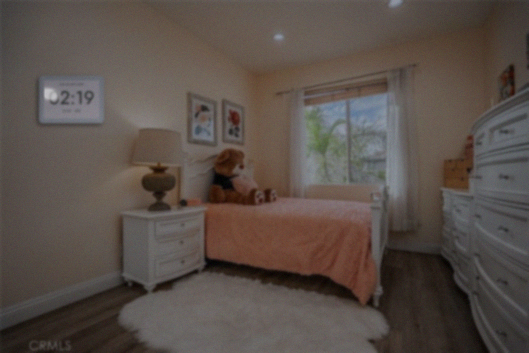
2:19
